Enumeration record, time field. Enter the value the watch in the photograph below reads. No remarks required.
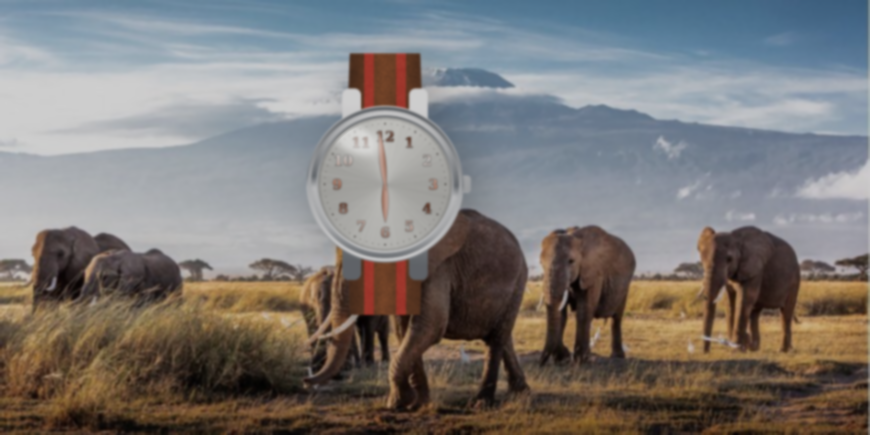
5:59
